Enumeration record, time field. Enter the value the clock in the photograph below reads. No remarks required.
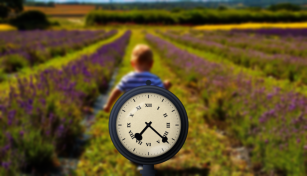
7:22
